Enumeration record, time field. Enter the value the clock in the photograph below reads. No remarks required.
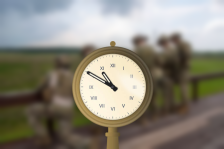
10:50
